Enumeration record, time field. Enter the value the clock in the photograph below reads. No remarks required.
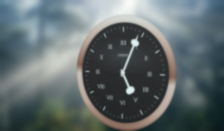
5:04
